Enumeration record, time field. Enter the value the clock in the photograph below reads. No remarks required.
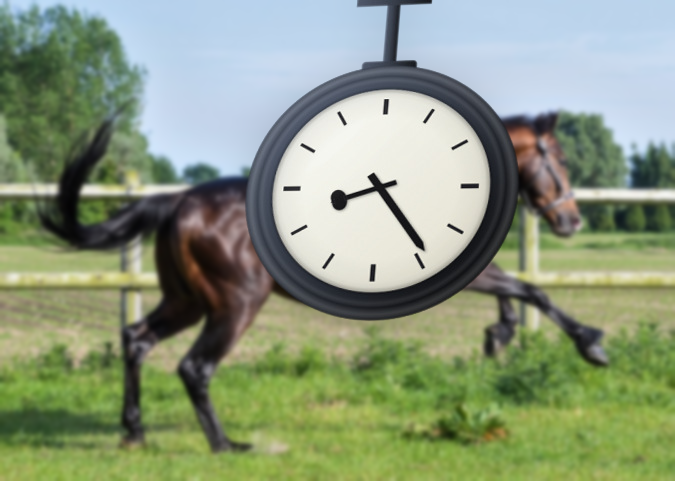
8:24
